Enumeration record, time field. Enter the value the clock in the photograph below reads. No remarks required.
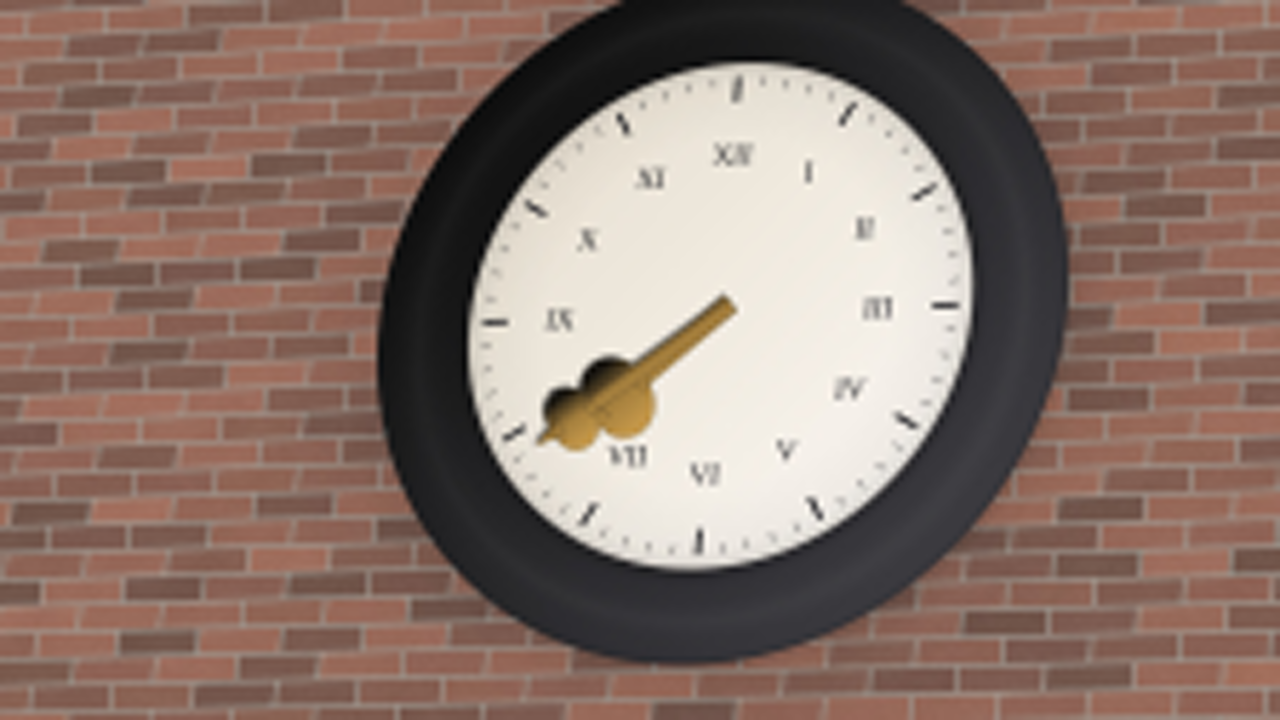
7:39
